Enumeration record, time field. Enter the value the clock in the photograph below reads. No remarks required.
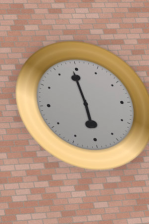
5:59
